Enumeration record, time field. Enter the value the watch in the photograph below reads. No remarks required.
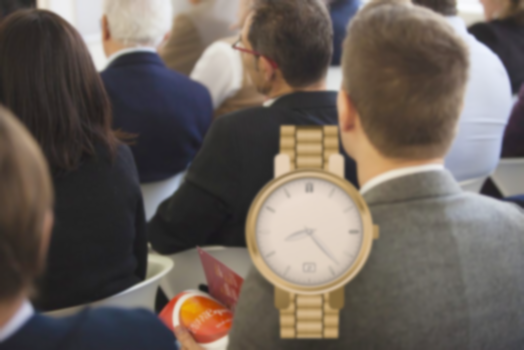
8:23
